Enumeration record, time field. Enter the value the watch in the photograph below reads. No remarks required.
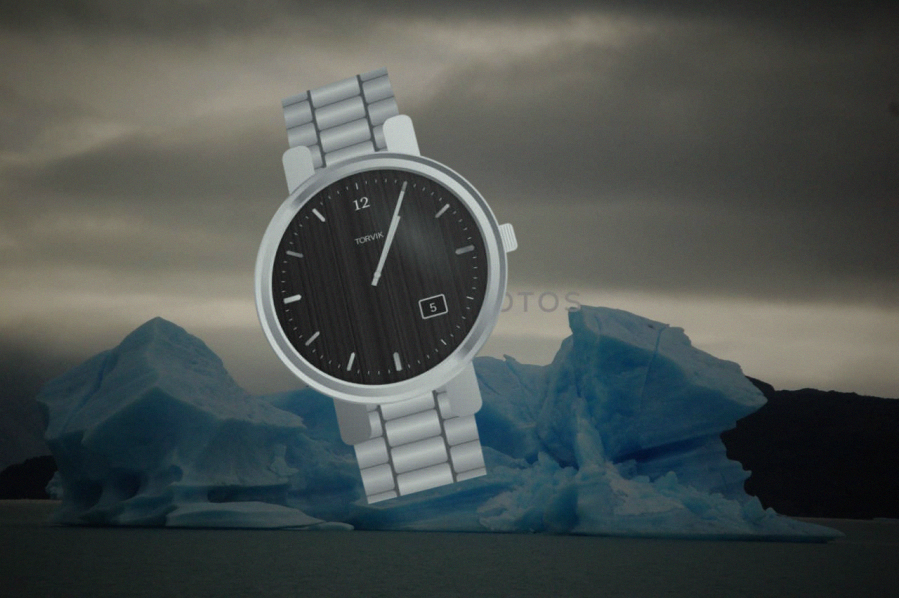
1:05
